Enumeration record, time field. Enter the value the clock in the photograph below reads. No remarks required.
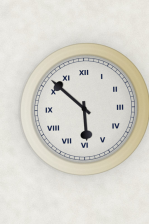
5:52
